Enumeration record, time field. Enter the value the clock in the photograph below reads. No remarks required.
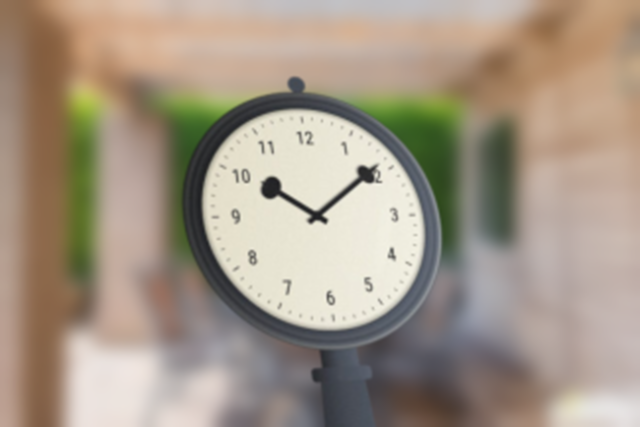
10:09
